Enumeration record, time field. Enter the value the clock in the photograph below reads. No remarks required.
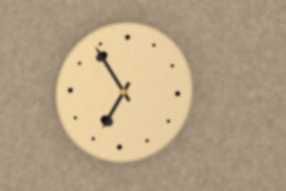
6:54
